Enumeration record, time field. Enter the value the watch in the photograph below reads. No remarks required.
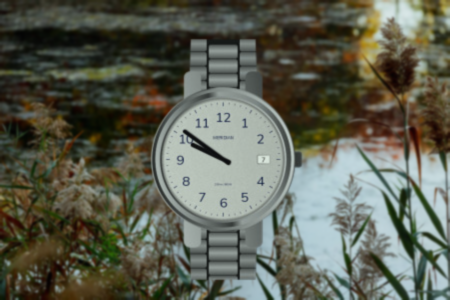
9:51
